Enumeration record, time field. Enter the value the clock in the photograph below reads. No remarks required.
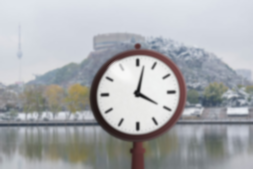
4:02
